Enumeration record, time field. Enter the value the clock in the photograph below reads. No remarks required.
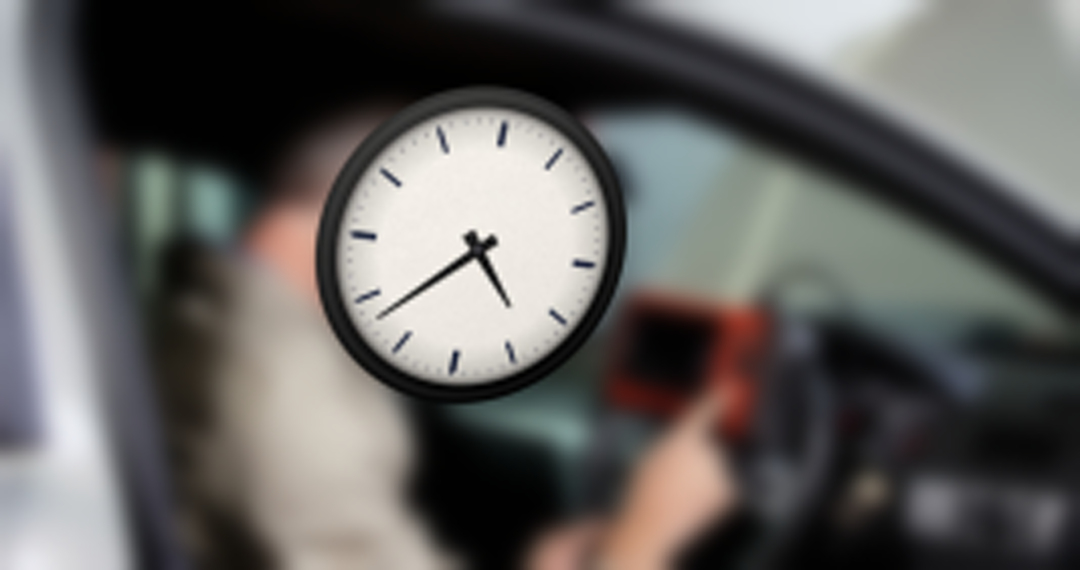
4:38
